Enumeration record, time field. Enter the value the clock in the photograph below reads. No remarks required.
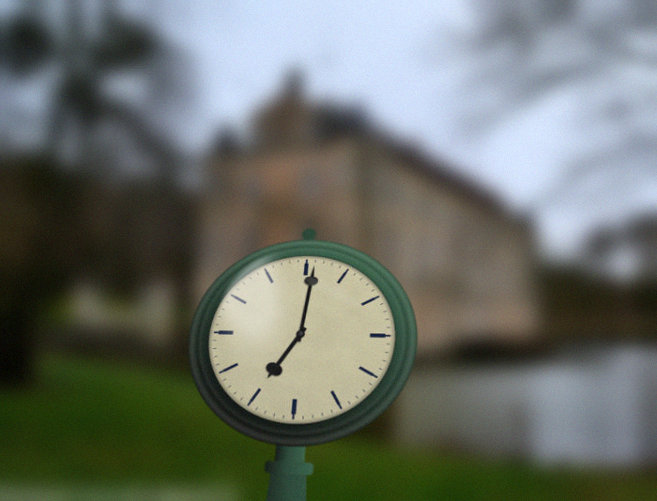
7:01
